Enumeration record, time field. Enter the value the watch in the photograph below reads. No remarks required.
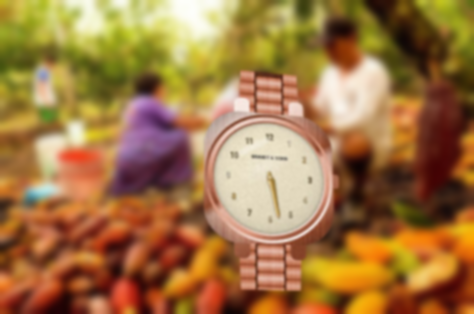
5:28
